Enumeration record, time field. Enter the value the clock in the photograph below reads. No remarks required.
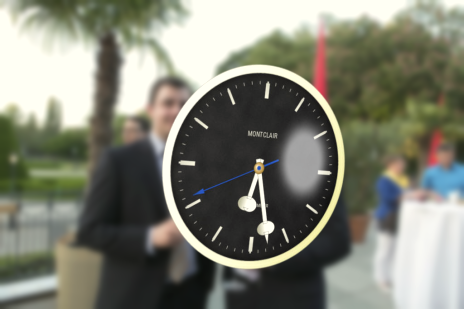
6:27:41
